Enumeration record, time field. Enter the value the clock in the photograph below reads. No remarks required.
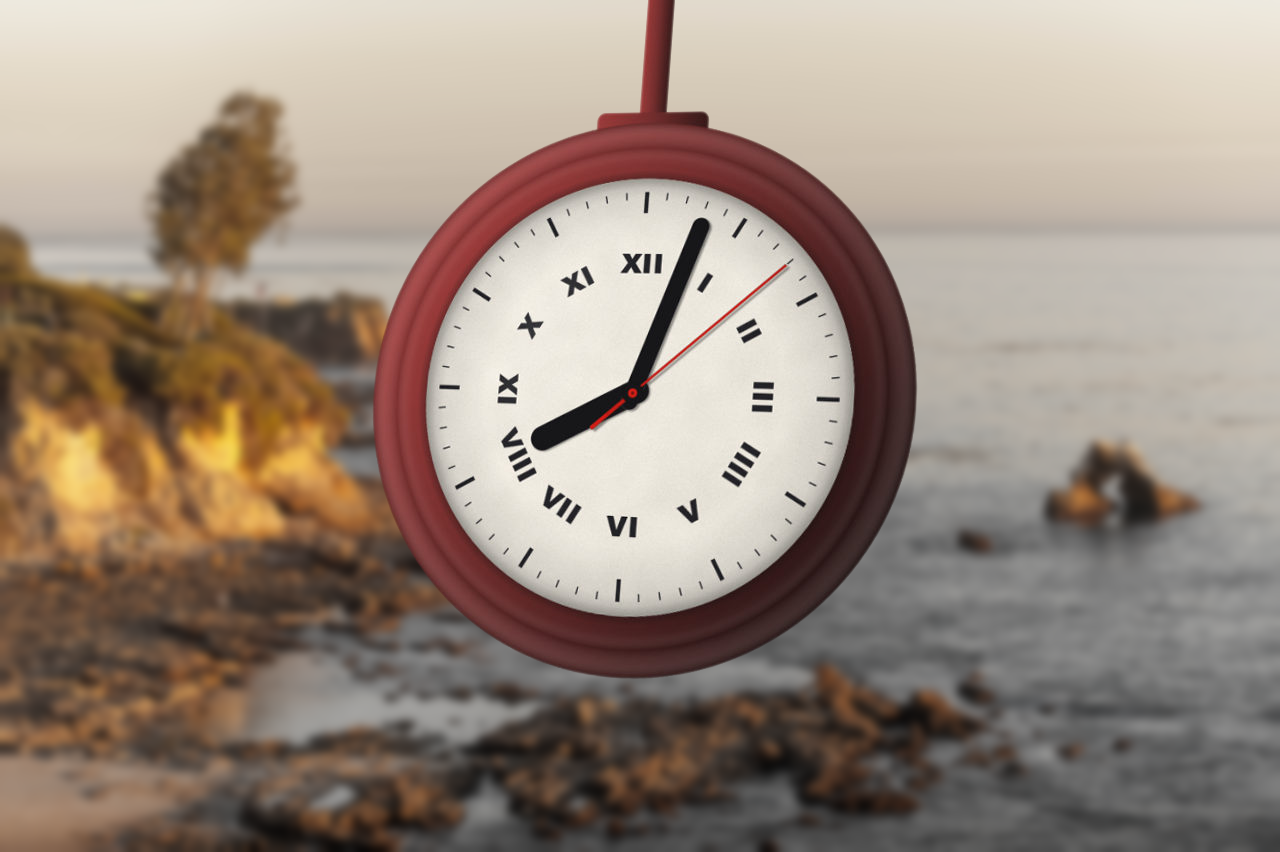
8:03:08
